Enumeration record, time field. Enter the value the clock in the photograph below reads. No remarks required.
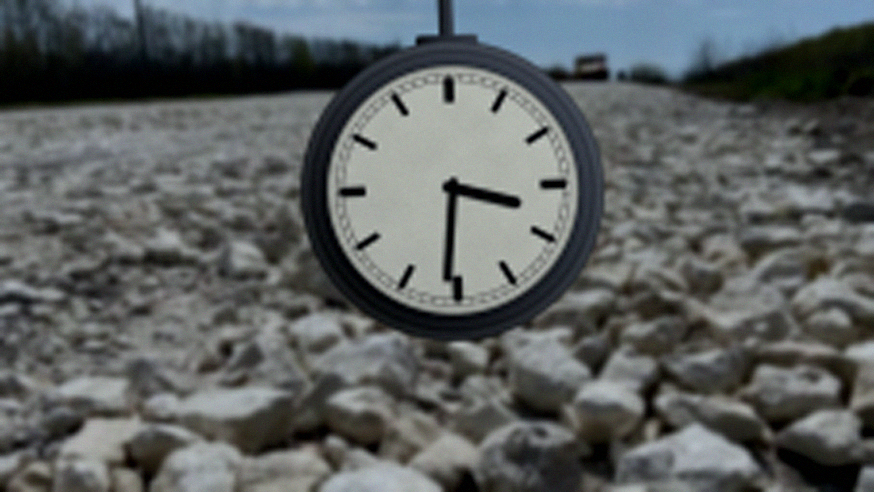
3:31
